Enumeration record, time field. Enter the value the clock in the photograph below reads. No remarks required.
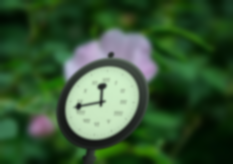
11:43
